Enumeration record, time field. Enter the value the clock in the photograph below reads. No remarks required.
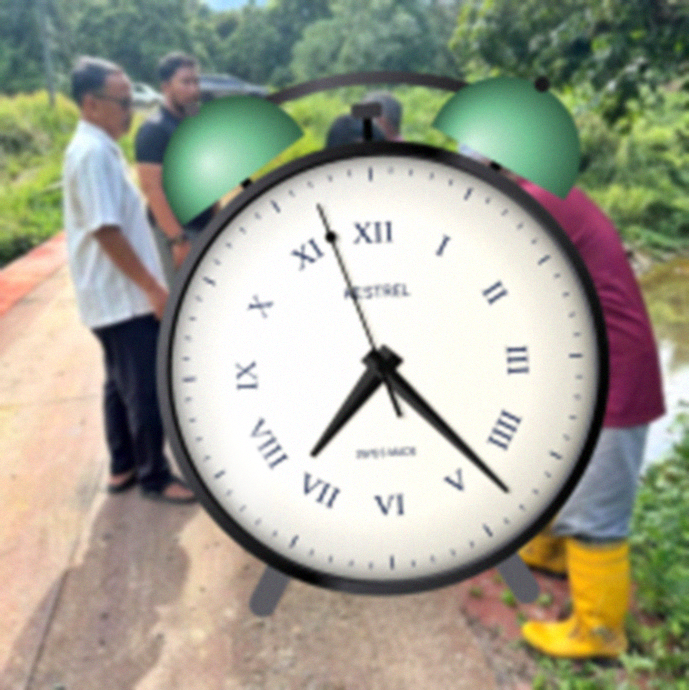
7:22:57
